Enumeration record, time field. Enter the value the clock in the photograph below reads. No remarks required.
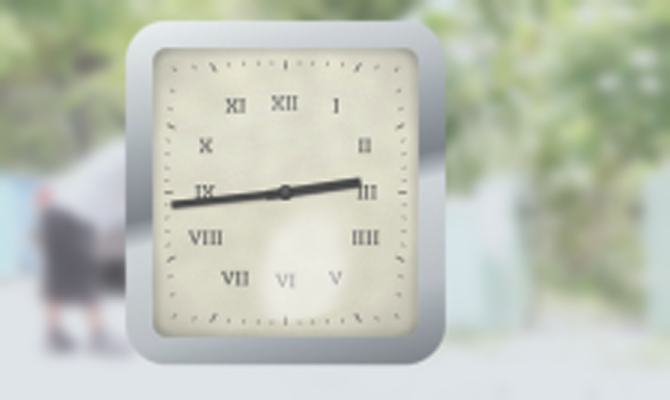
2:44
